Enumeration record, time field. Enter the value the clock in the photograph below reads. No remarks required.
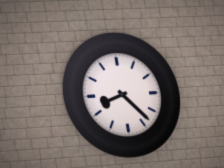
8:23
